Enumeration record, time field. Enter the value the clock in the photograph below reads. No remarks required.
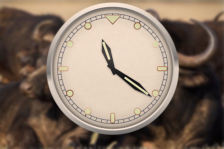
11:21
